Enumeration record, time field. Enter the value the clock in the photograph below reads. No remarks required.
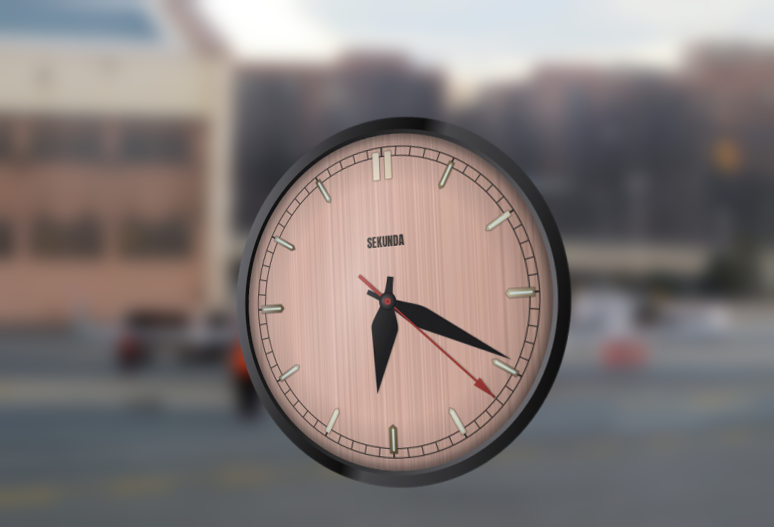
6:19:22
